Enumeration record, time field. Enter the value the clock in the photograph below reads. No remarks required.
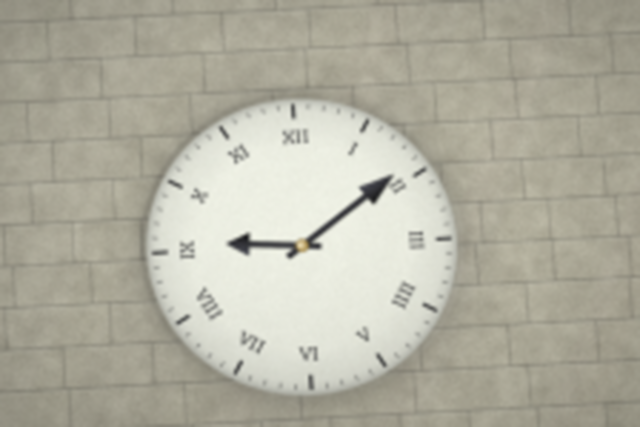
9:09
